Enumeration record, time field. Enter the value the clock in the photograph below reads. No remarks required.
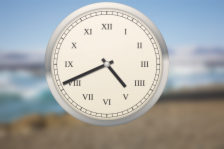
4:41
